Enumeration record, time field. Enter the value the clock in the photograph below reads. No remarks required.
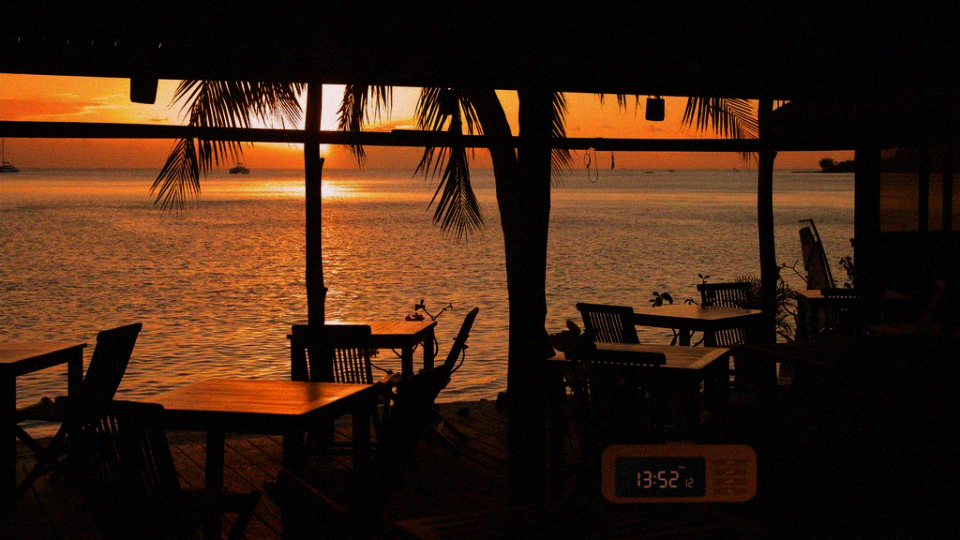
13:52:12
